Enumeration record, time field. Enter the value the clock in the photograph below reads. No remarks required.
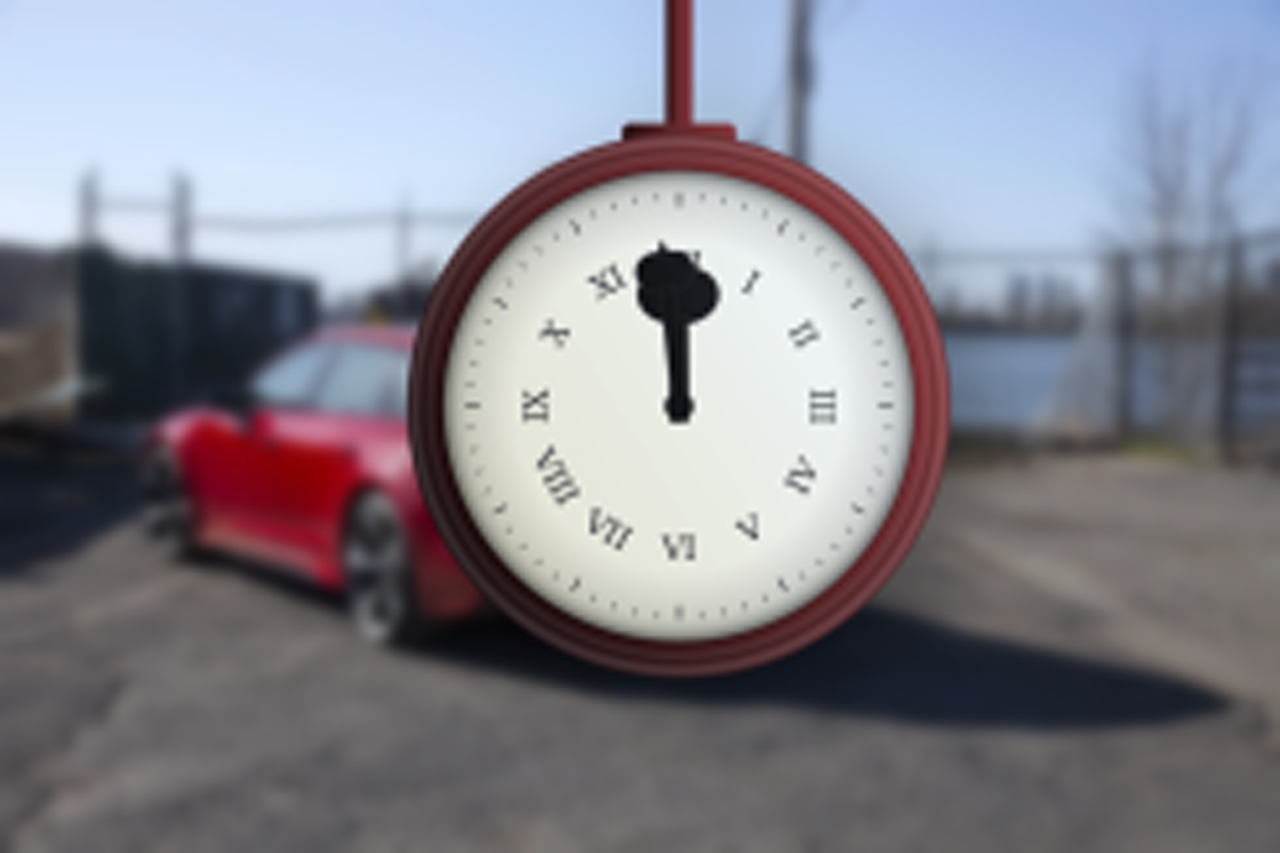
11:59
